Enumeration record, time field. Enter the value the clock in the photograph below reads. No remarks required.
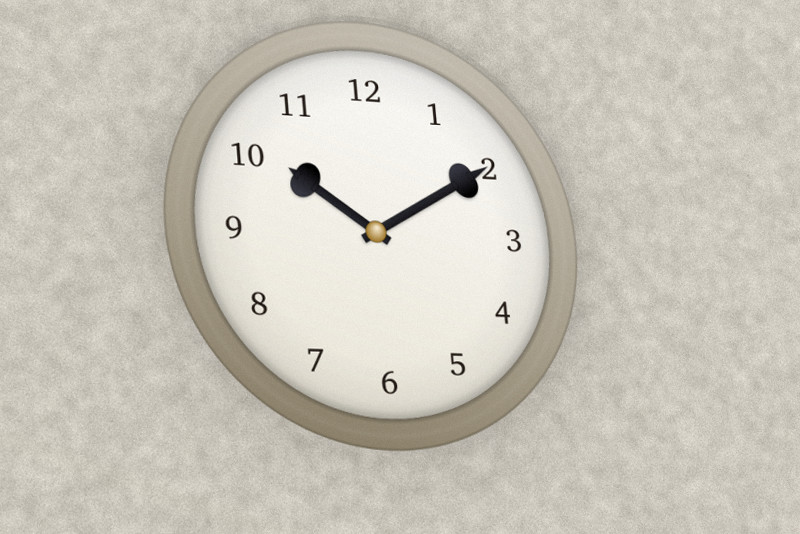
10:10
